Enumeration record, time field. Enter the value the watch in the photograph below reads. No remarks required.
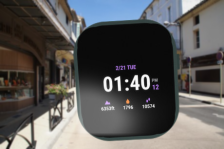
1:40
